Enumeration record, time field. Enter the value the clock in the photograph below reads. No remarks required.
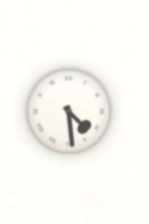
4:29
